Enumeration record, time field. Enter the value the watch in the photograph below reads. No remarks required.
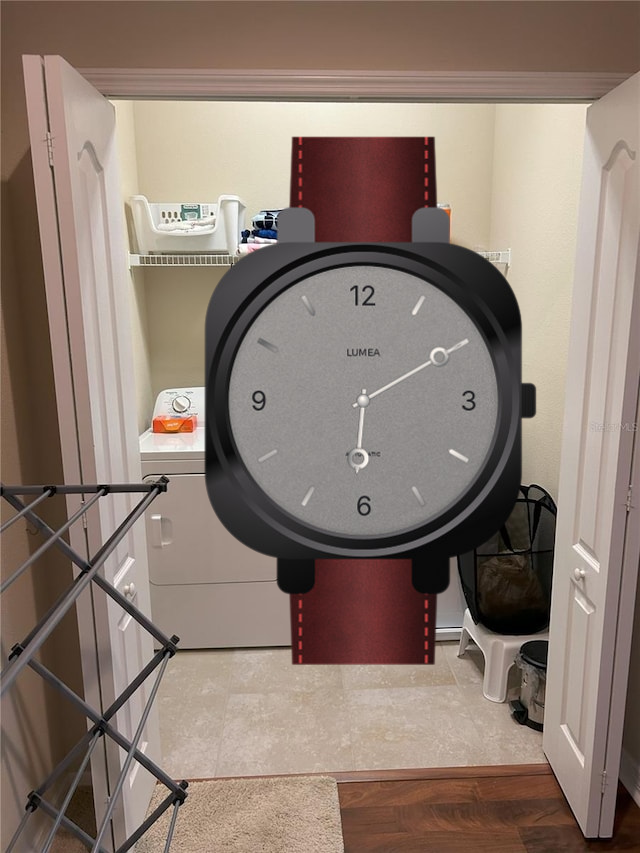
6:10
